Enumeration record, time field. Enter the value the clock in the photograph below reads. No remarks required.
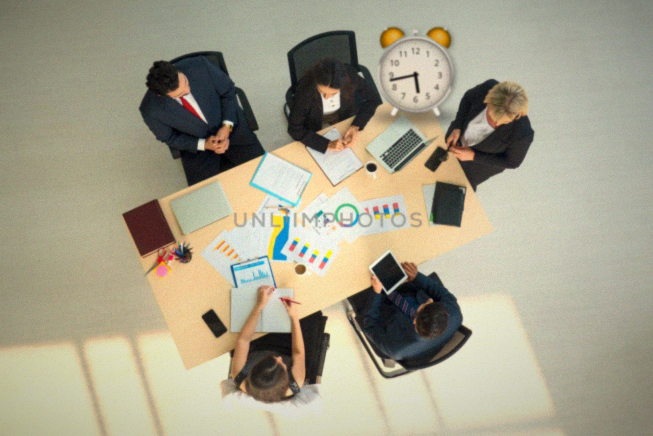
5:43
